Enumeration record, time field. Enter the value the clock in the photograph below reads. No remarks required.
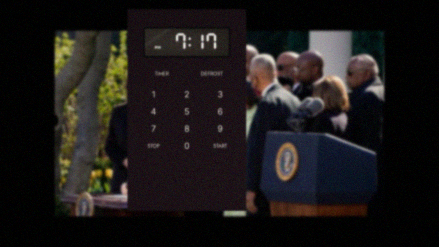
7:17
